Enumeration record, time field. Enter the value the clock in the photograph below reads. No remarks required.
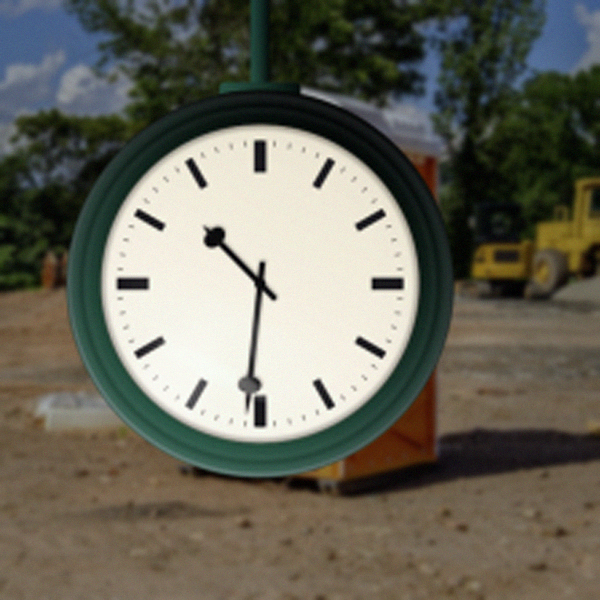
10:31
